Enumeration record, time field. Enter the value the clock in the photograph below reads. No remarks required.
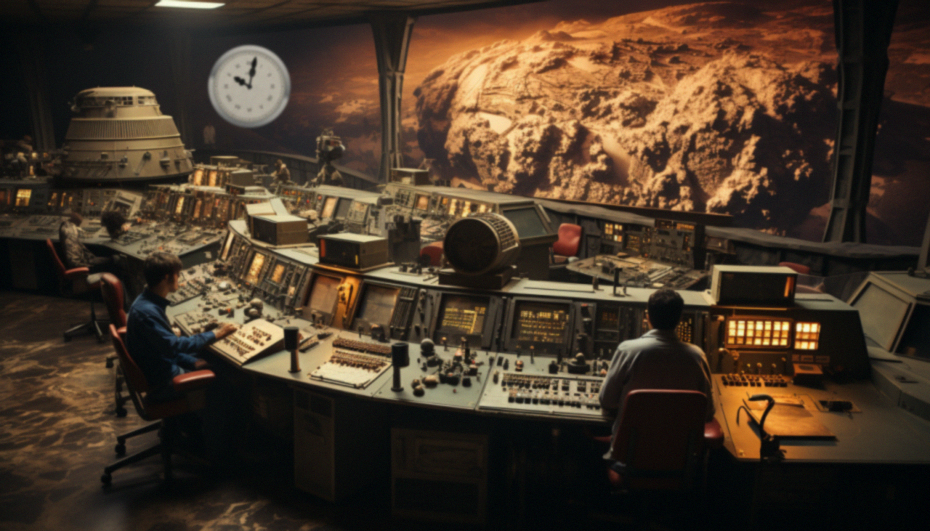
10:02
